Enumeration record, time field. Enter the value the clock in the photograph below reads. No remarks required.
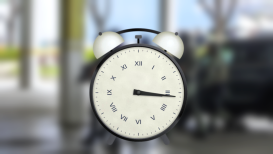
3:16
